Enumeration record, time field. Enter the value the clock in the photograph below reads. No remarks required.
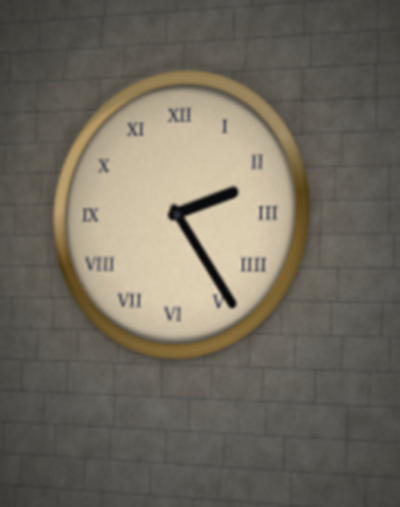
2:24
